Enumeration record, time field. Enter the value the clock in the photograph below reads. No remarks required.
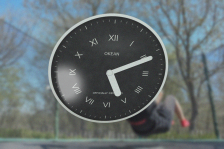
5:11
